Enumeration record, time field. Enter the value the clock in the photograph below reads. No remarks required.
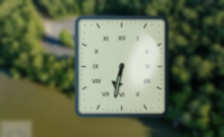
6:32
